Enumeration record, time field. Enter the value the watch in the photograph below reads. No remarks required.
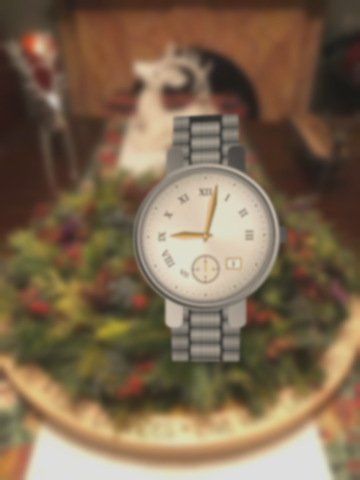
9:02
